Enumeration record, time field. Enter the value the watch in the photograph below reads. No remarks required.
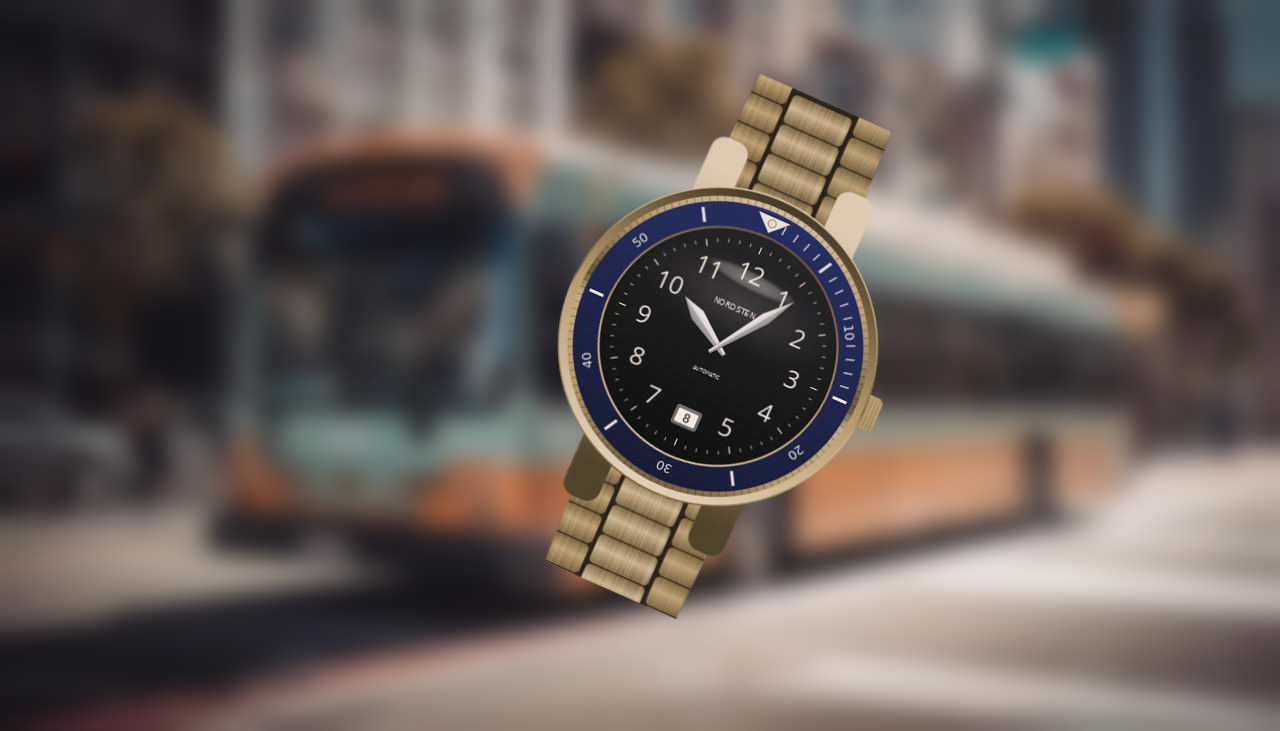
10:06
